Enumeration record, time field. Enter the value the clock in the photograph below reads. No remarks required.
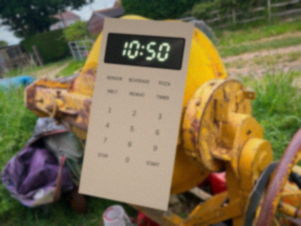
10:50
